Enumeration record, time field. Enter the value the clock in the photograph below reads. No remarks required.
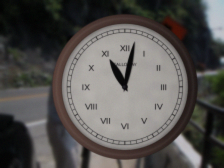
11:02
